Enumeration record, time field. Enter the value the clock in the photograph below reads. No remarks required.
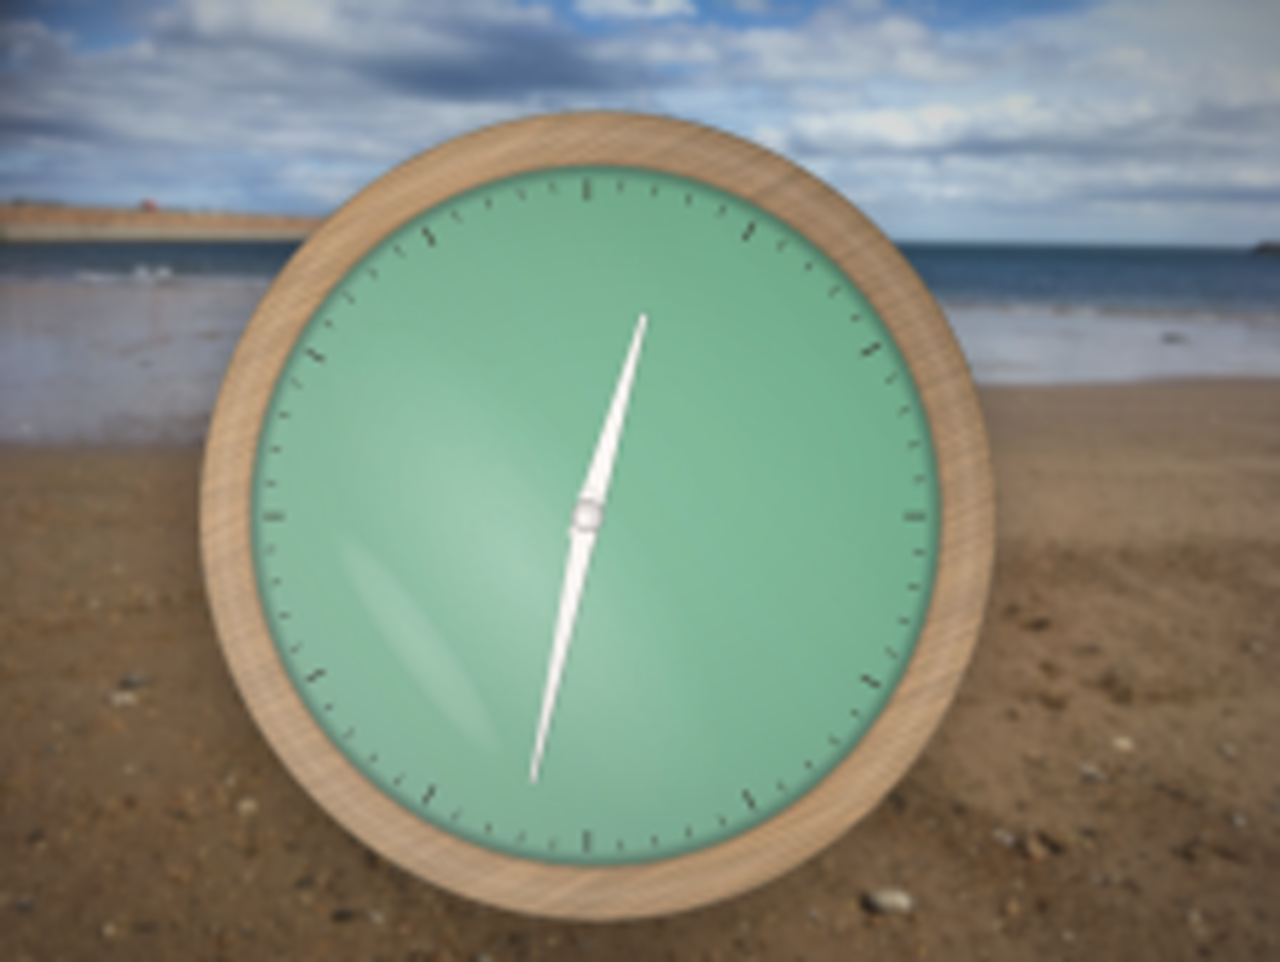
12:32
